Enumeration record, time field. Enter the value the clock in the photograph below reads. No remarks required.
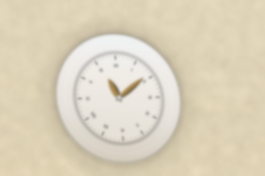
11:09
